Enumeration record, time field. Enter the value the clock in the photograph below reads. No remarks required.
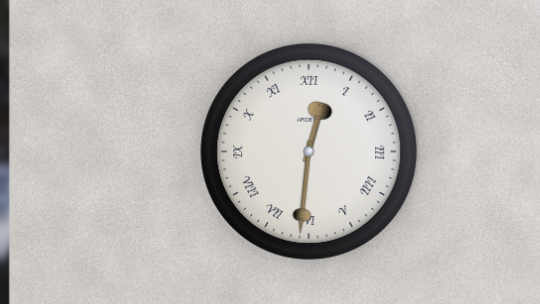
12:31
